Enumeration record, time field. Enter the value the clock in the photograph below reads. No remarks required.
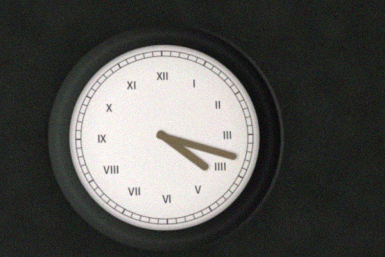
4:18
